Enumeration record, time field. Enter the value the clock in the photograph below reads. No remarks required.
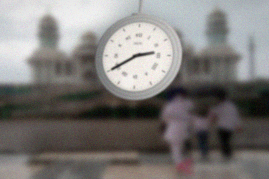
2:40
